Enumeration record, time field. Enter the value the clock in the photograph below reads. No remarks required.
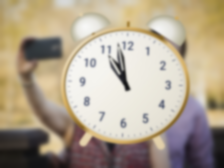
10:58
